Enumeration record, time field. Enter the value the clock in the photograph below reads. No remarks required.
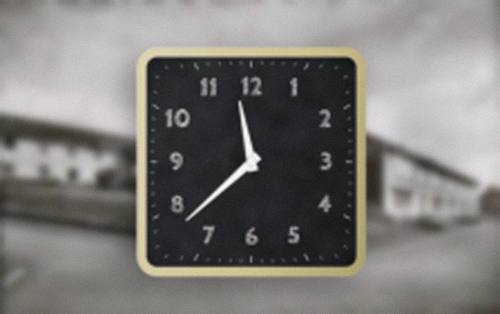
11:38
